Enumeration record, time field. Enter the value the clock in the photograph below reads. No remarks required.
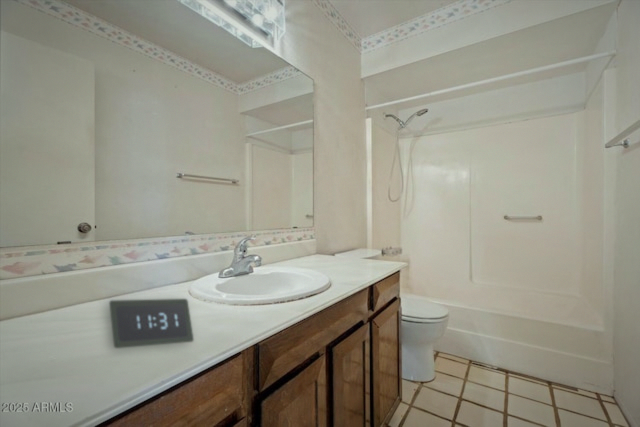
11:31
